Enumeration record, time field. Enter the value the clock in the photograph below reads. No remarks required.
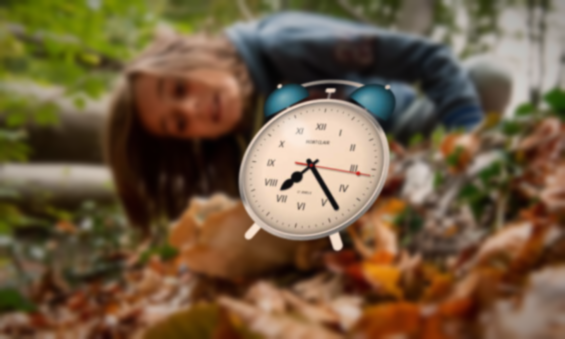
7:23:16
